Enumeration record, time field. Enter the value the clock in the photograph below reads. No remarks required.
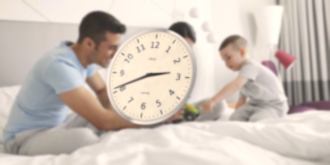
2:41
